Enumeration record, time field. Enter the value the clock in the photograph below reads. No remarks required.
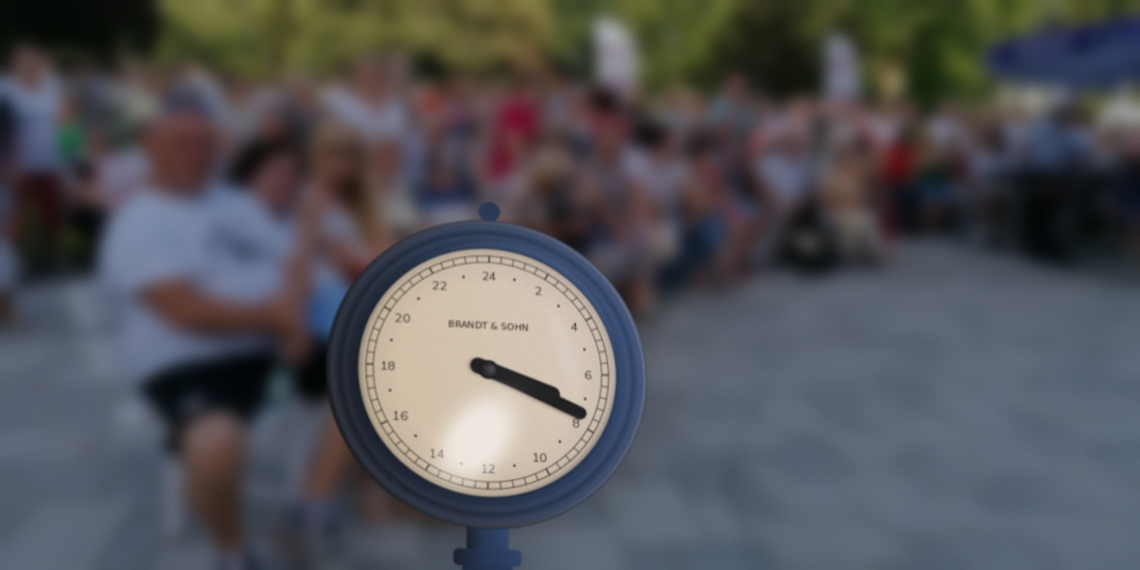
7:19
